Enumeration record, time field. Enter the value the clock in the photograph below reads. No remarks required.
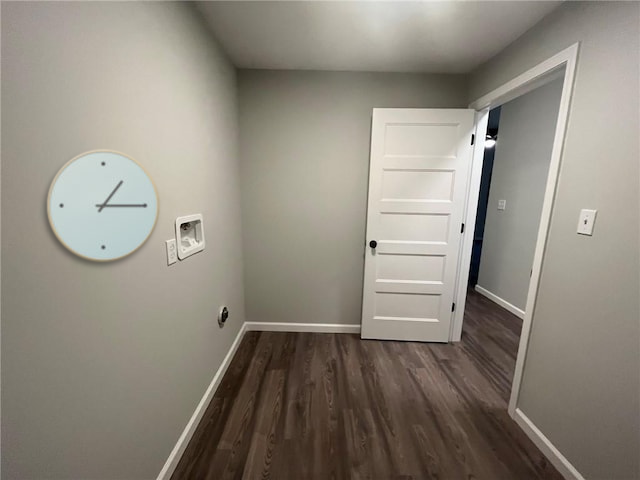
1:15
